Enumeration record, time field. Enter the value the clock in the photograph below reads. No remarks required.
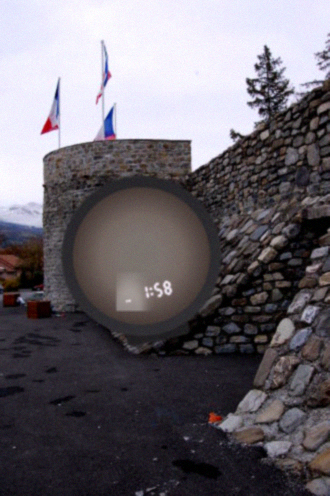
1:58
